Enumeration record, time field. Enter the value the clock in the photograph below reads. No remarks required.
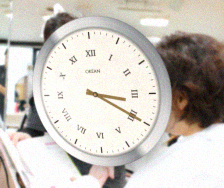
3:20
